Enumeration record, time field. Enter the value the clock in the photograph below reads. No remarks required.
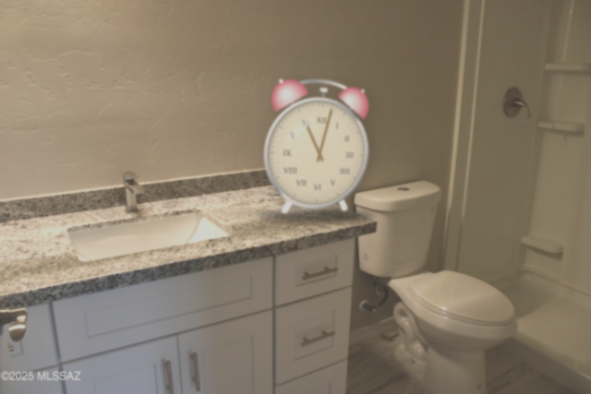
11:02
